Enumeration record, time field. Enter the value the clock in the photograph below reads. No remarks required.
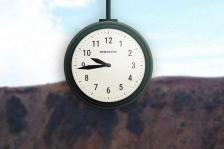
9:44
